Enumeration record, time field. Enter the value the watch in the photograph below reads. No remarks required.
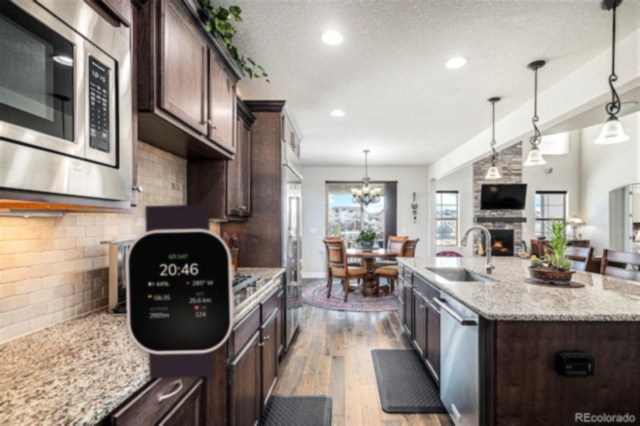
20:46
